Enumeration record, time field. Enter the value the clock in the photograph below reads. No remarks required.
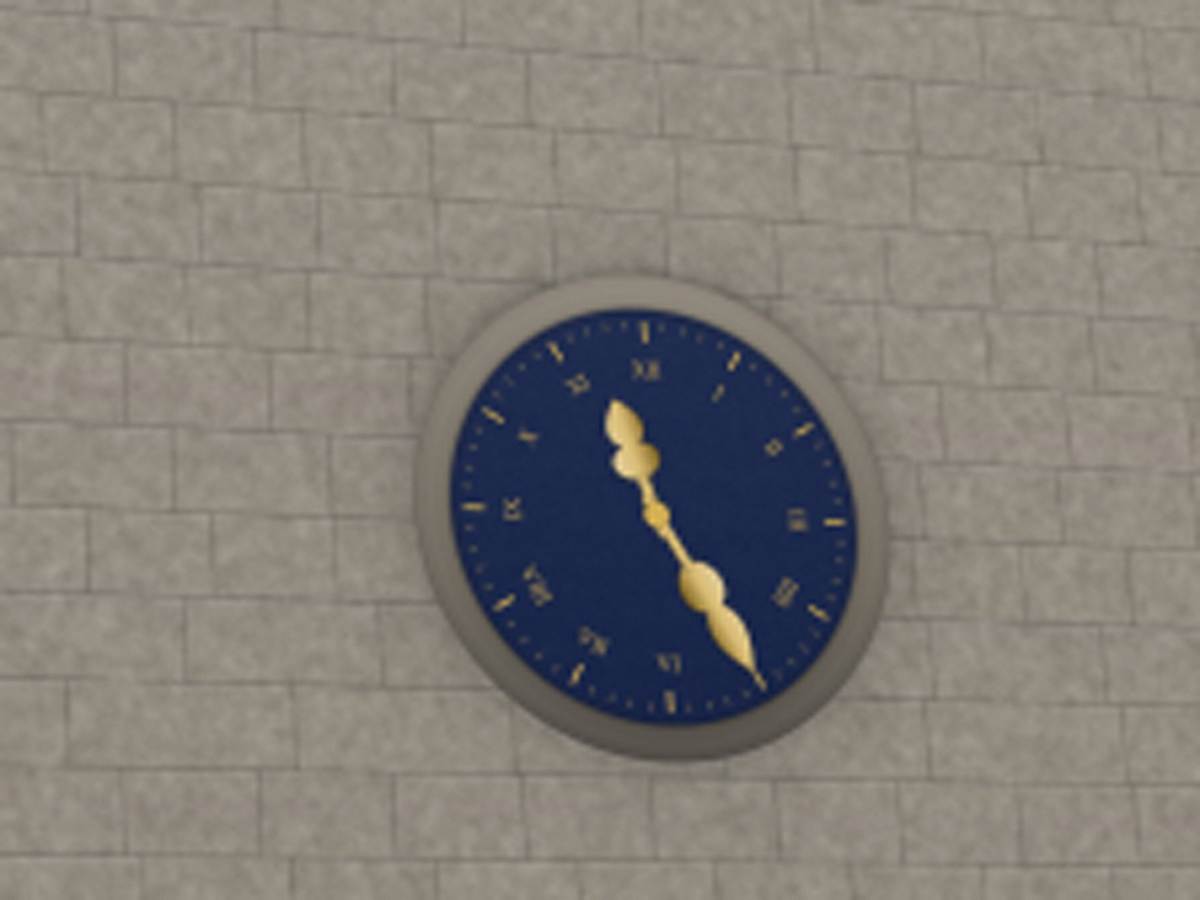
11:25
